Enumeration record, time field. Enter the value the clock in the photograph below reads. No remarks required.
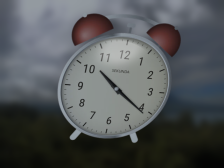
10:21
